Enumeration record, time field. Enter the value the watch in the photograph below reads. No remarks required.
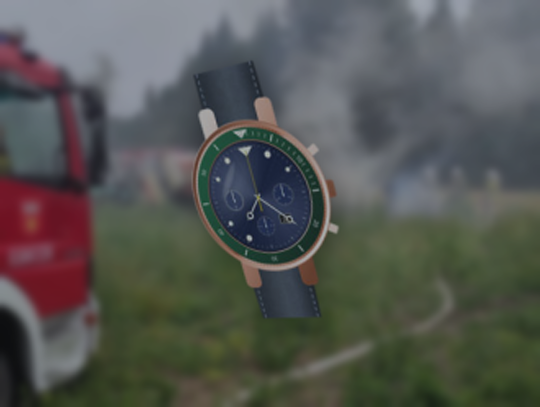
7:22
